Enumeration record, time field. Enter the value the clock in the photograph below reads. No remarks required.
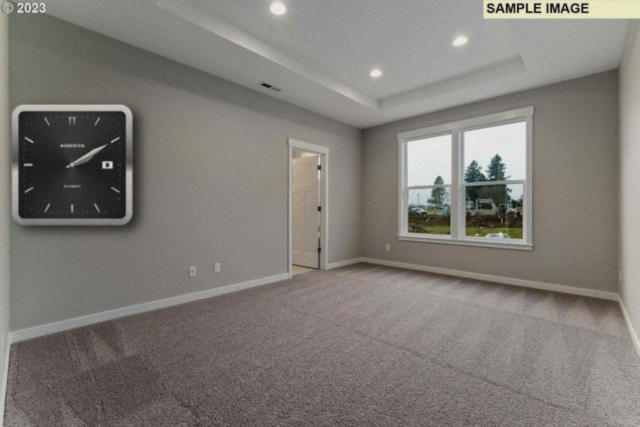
2:10
